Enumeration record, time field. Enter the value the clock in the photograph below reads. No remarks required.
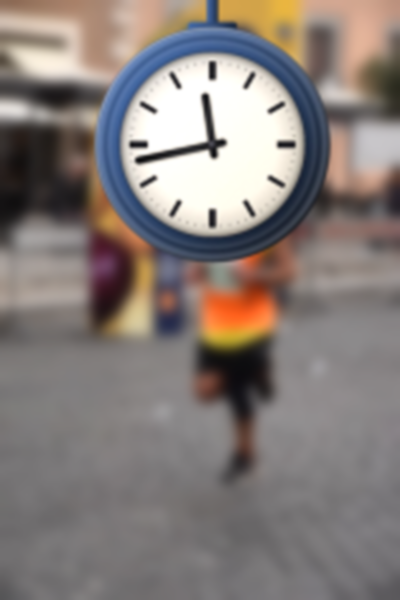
11:43
